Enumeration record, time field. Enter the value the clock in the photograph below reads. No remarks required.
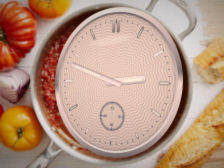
2:48
